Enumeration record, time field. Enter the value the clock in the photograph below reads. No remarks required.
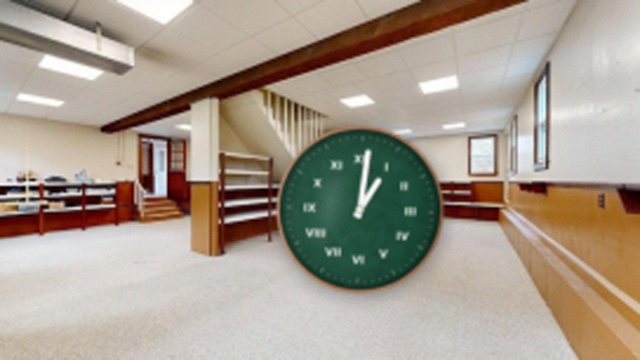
1:01
